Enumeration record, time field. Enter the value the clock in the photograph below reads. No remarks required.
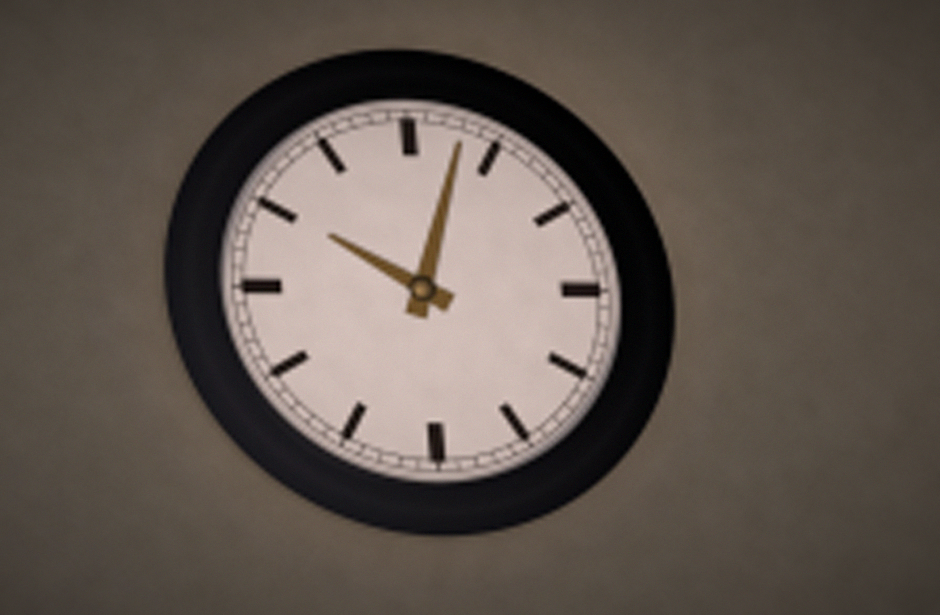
10:03
